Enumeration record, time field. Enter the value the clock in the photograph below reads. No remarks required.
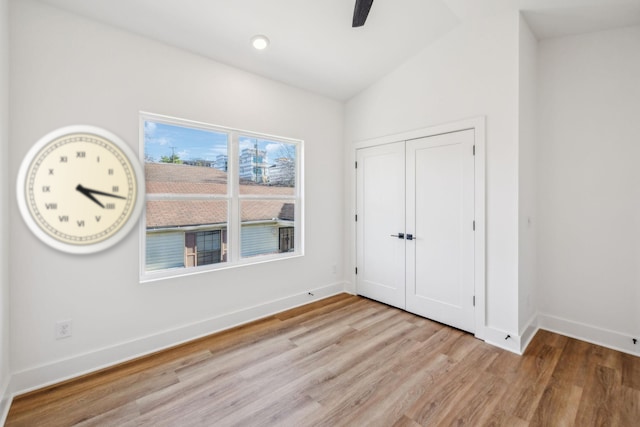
4:17
